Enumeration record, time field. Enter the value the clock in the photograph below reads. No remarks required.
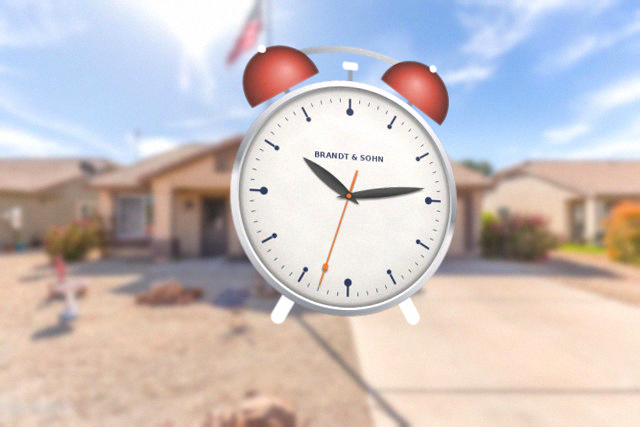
10:13:33
